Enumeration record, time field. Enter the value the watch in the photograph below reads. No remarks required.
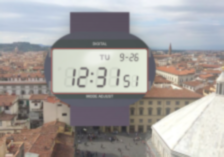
12:31:51
